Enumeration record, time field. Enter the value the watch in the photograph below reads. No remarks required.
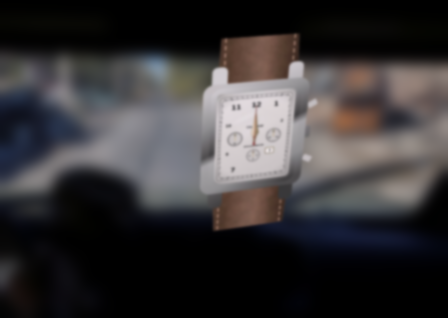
12:00
